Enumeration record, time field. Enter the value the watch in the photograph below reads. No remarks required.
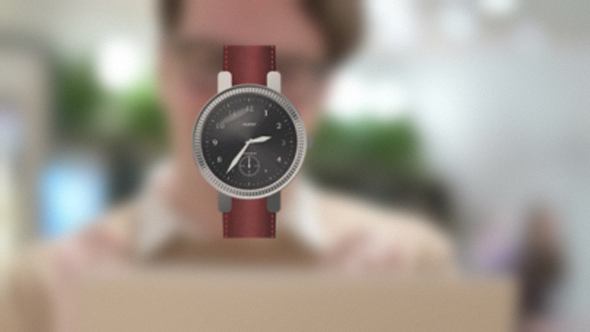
2:36
